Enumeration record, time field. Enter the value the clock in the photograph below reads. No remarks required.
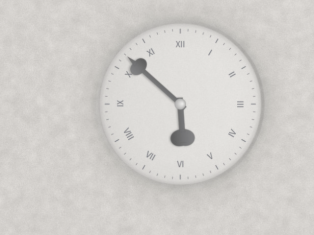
5:52
